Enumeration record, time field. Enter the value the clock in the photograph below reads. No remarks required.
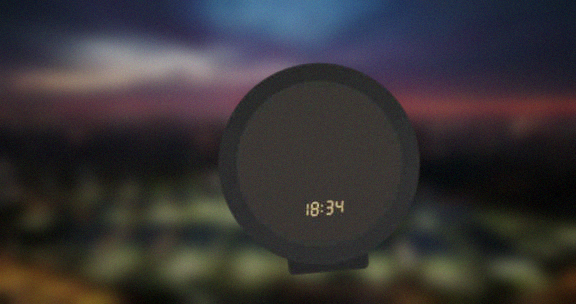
18:34
